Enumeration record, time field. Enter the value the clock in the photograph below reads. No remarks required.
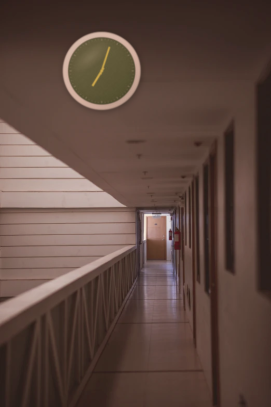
7:03
